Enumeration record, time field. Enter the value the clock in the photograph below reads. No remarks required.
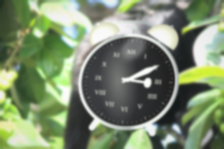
3:10
